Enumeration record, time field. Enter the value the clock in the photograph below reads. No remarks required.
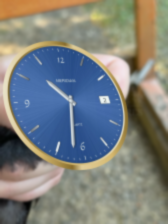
10:32
